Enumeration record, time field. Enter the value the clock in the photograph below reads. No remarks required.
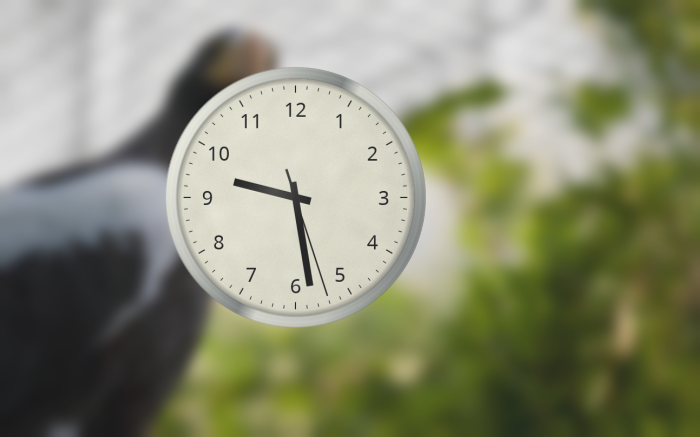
9:28:27
